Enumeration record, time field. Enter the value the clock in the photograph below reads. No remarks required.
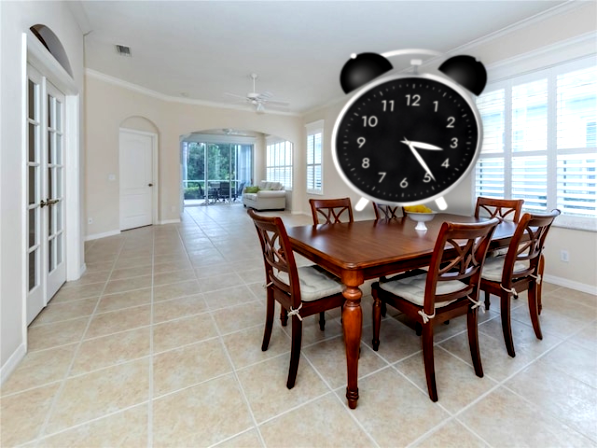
3:24
